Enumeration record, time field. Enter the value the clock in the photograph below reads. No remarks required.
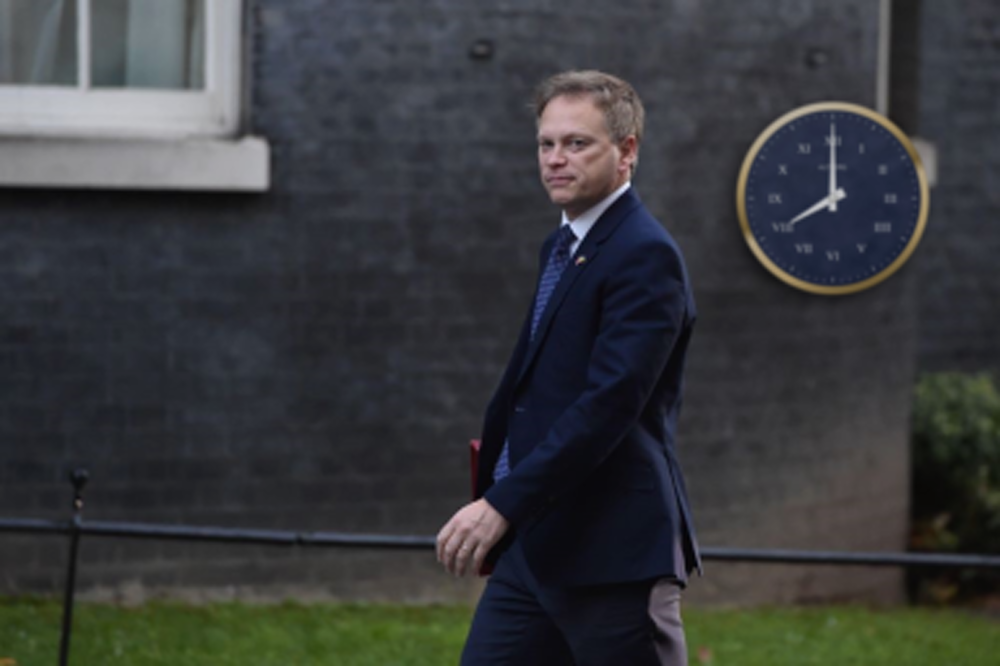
8:00
